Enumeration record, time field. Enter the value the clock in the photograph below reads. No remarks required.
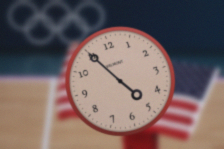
4:55
